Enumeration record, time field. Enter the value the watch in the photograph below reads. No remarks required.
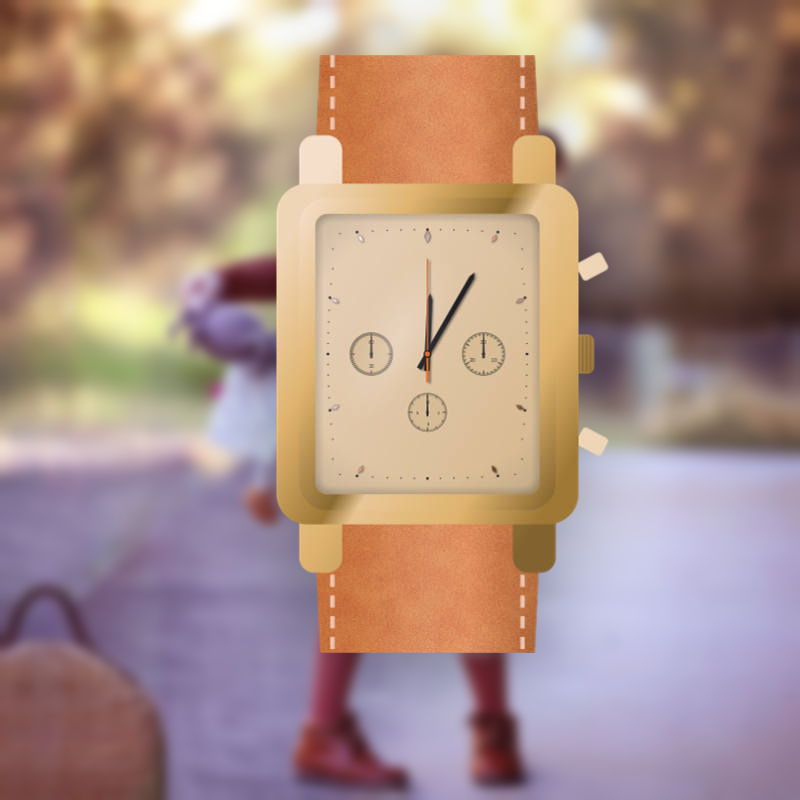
12:05
